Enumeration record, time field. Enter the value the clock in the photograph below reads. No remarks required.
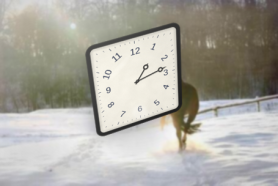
1:13
